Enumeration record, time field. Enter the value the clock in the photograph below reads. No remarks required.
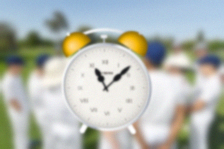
11:08
